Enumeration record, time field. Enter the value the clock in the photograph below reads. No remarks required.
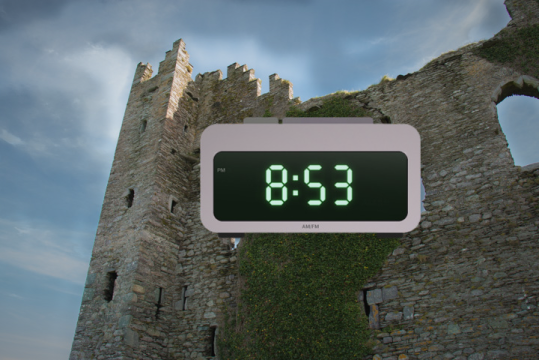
8:53
